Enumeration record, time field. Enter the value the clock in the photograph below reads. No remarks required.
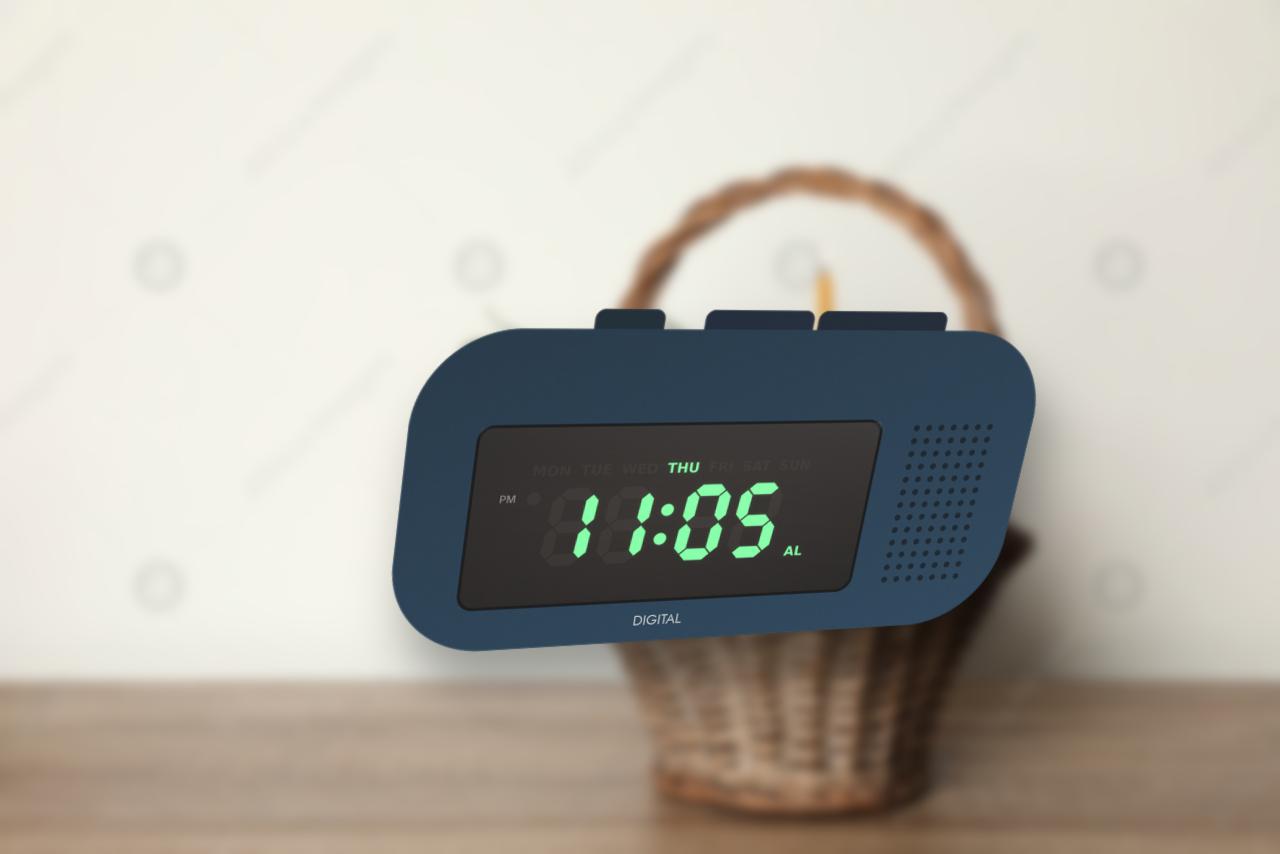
11:05
